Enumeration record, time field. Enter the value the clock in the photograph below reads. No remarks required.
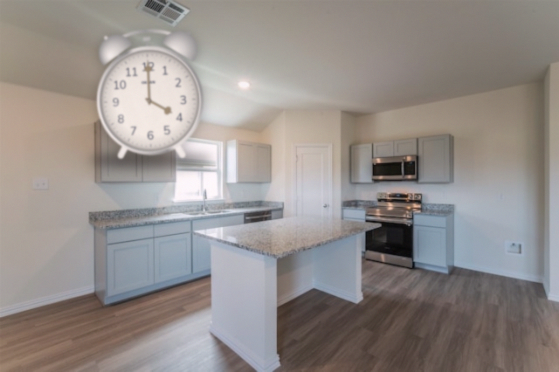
4:00
